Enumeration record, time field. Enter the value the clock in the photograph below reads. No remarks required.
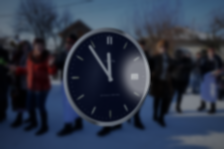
11:54
